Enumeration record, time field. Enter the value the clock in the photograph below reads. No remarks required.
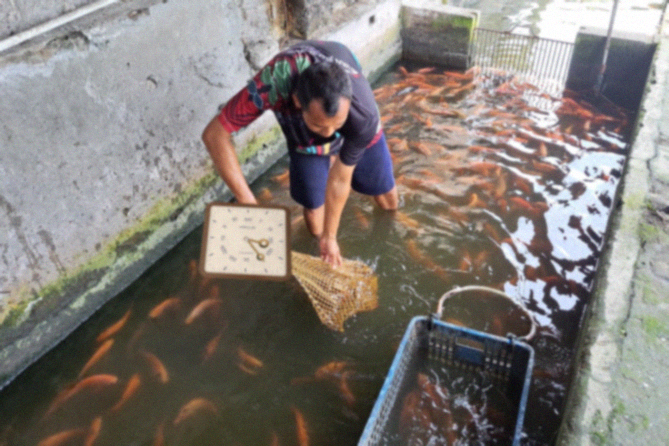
3:24
